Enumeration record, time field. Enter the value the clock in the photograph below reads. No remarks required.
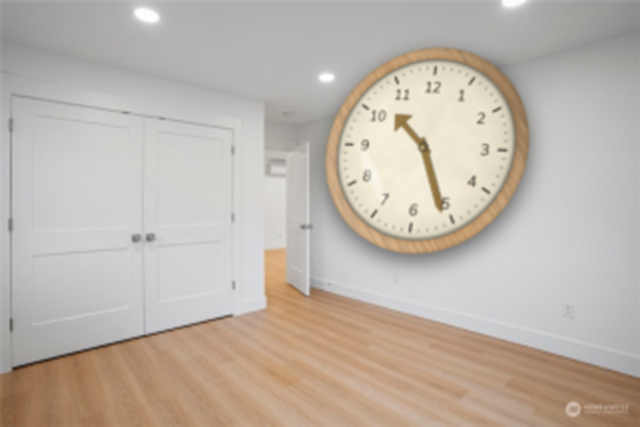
10:26
